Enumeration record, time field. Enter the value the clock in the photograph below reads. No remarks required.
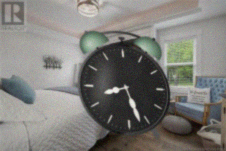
8:27
